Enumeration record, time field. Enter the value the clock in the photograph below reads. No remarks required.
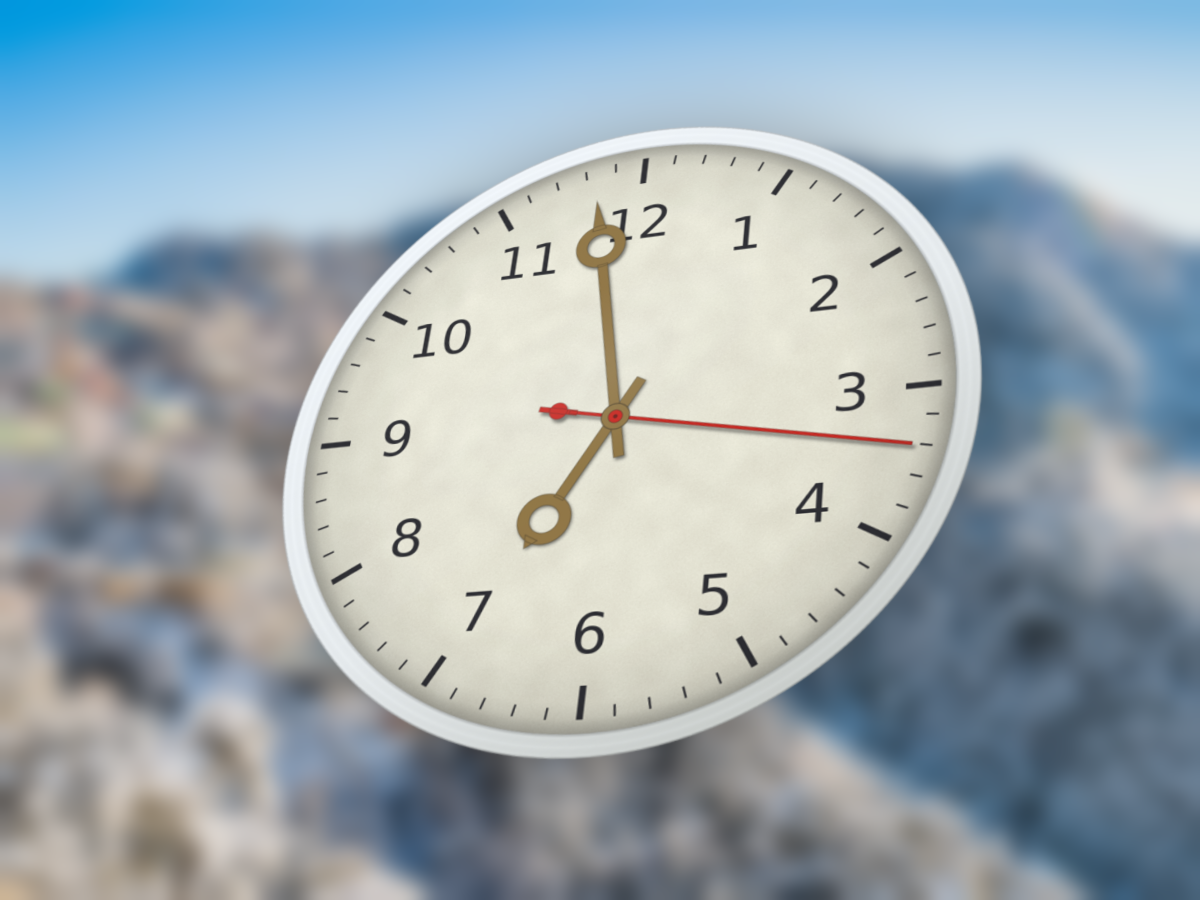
6:58:17
